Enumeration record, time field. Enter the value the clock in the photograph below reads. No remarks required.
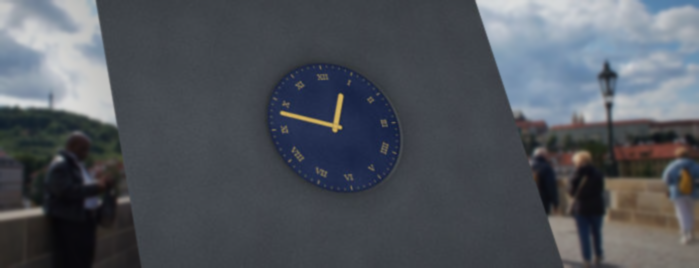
12:48
